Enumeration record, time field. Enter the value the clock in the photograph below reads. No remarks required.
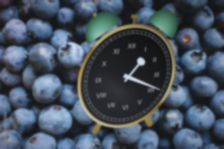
1:19
